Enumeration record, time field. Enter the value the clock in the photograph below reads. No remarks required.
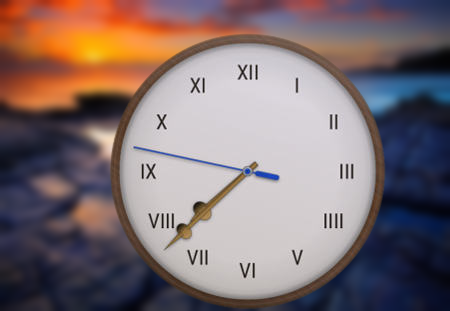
7:37:47
